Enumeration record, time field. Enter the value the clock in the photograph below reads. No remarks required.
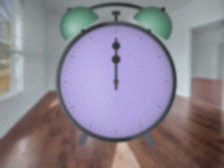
12:00
